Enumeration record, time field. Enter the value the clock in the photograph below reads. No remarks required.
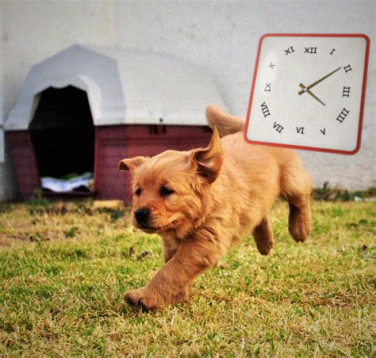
4:09
